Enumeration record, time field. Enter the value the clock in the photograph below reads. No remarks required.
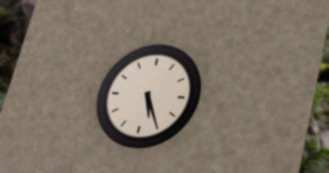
5:25
